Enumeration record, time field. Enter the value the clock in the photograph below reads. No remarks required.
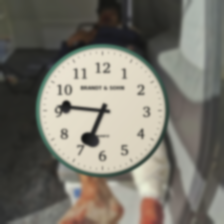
6:46
